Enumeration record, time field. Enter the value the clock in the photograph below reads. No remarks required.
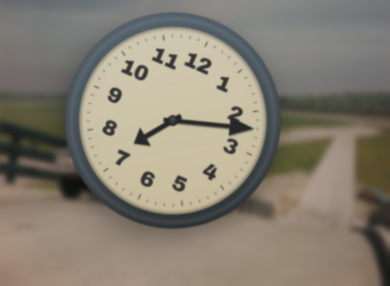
7:12
